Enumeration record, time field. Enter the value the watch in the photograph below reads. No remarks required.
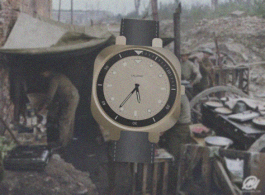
5:36
